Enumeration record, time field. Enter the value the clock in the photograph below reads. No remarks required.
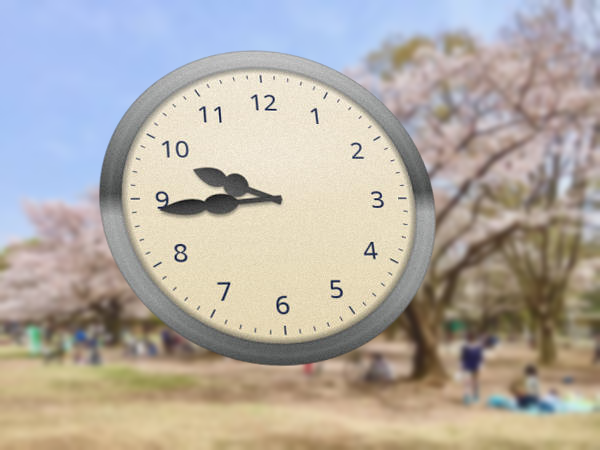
9:44
